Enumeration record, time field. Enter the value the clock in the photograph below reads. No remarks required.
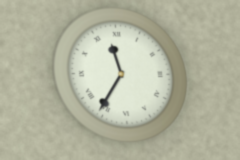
11:36
